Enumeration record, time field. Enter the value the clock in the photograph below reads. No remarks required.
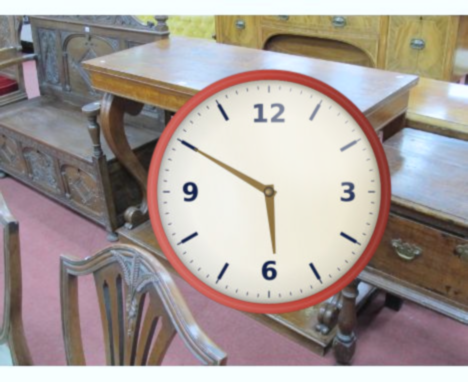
5:50
